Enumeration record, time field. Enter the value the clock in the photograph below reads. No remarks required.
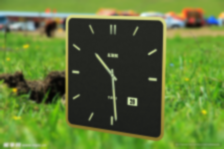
10:29
